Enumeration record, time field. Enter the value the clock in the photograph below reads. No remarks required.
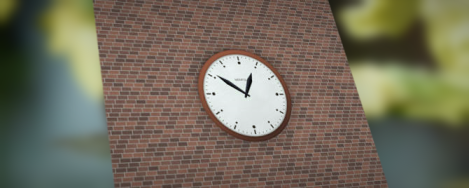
12:51
